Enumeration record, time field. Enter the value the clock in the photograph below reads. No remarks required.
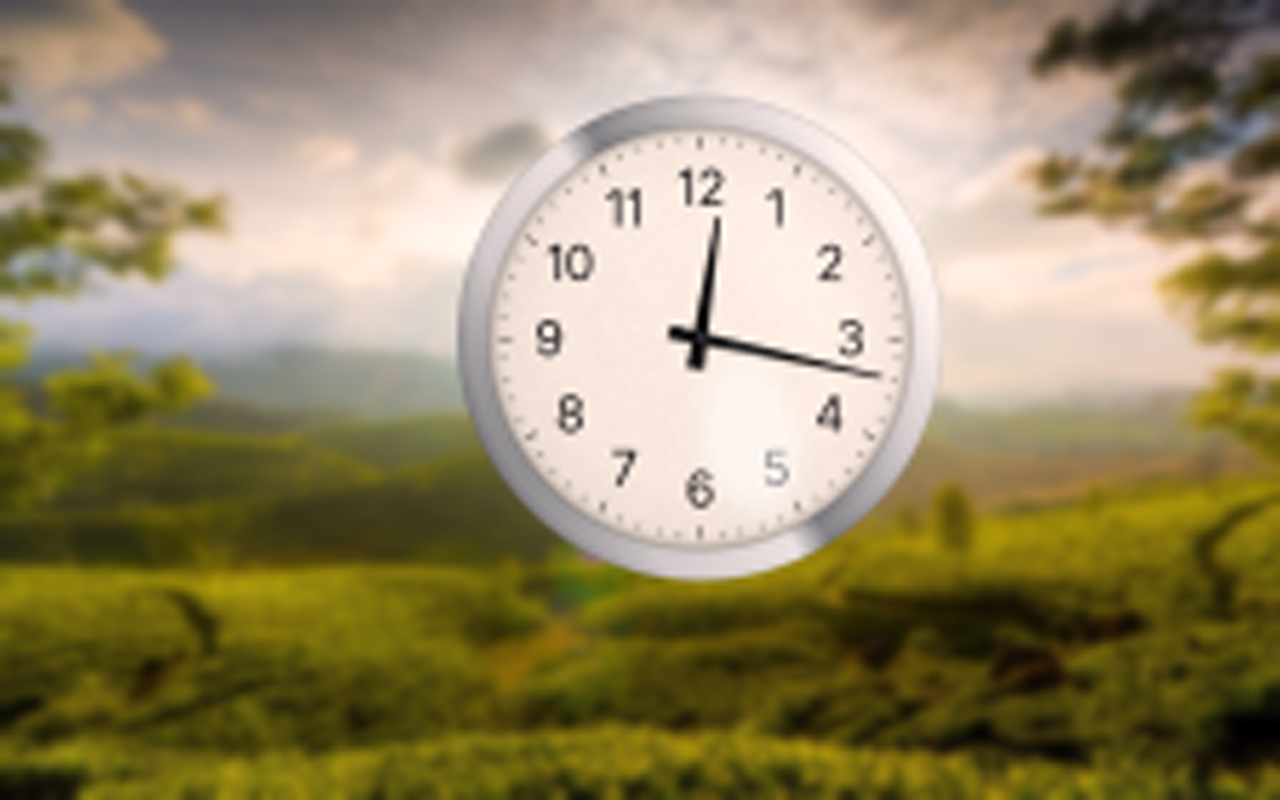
12:17
